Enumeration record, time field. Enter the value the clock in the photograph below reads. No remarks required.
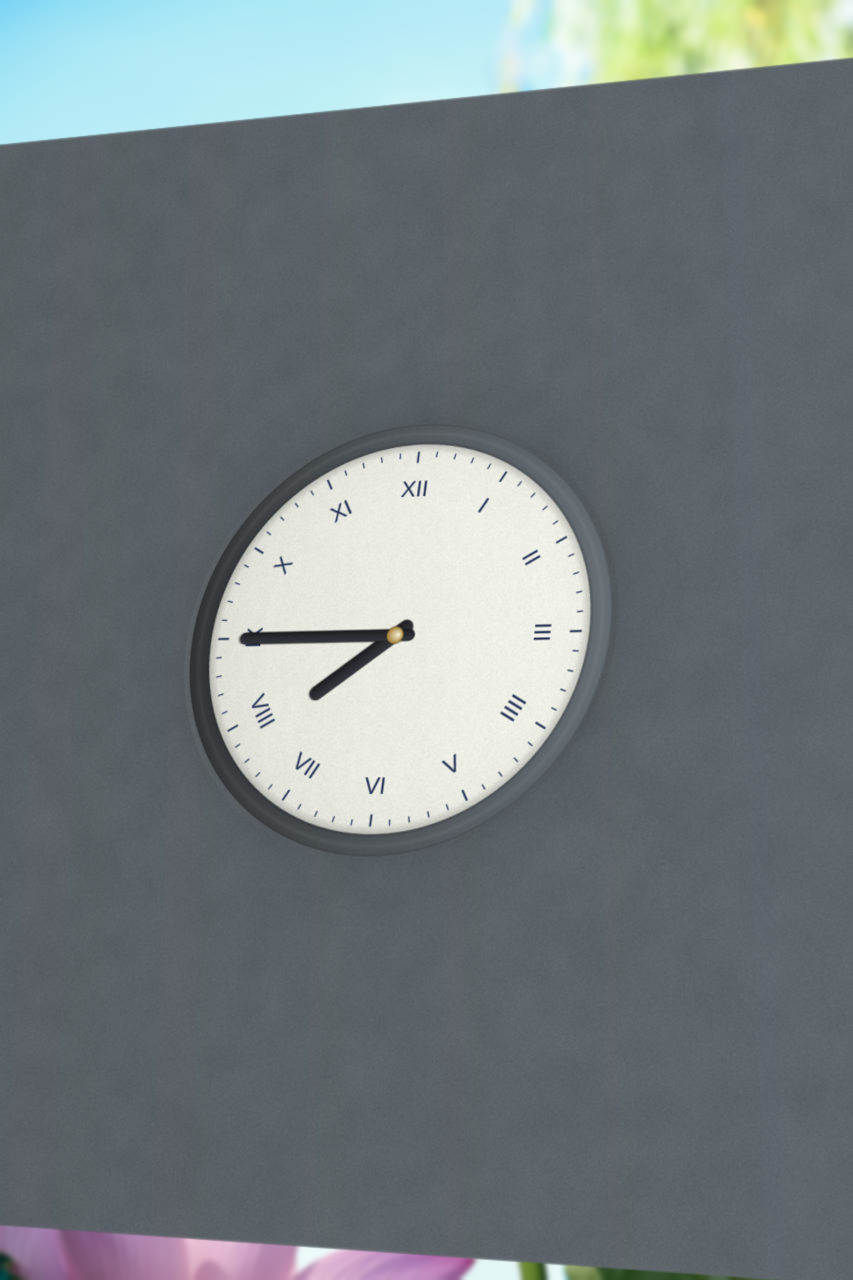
7:45
